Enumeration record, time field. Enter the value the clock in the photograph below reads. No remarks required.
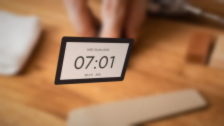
7:01
